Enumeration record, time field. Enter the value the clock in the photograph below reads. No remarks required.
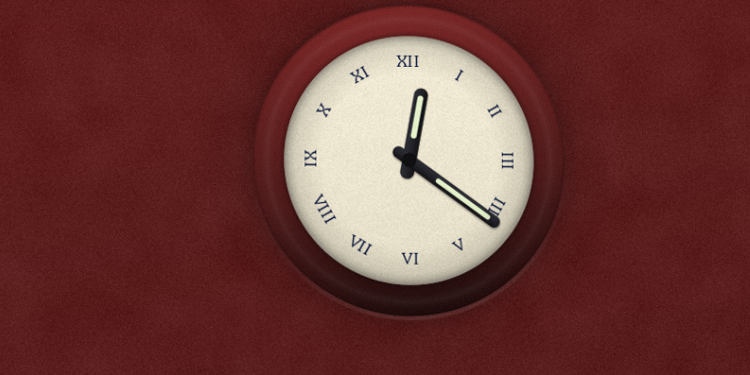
12:21
